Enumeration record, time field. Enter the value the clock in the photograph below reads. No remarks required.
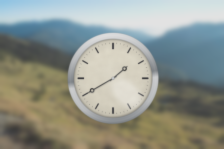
1:40
